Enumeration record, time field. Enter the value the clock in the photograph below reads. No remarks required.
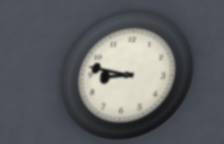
8:47
